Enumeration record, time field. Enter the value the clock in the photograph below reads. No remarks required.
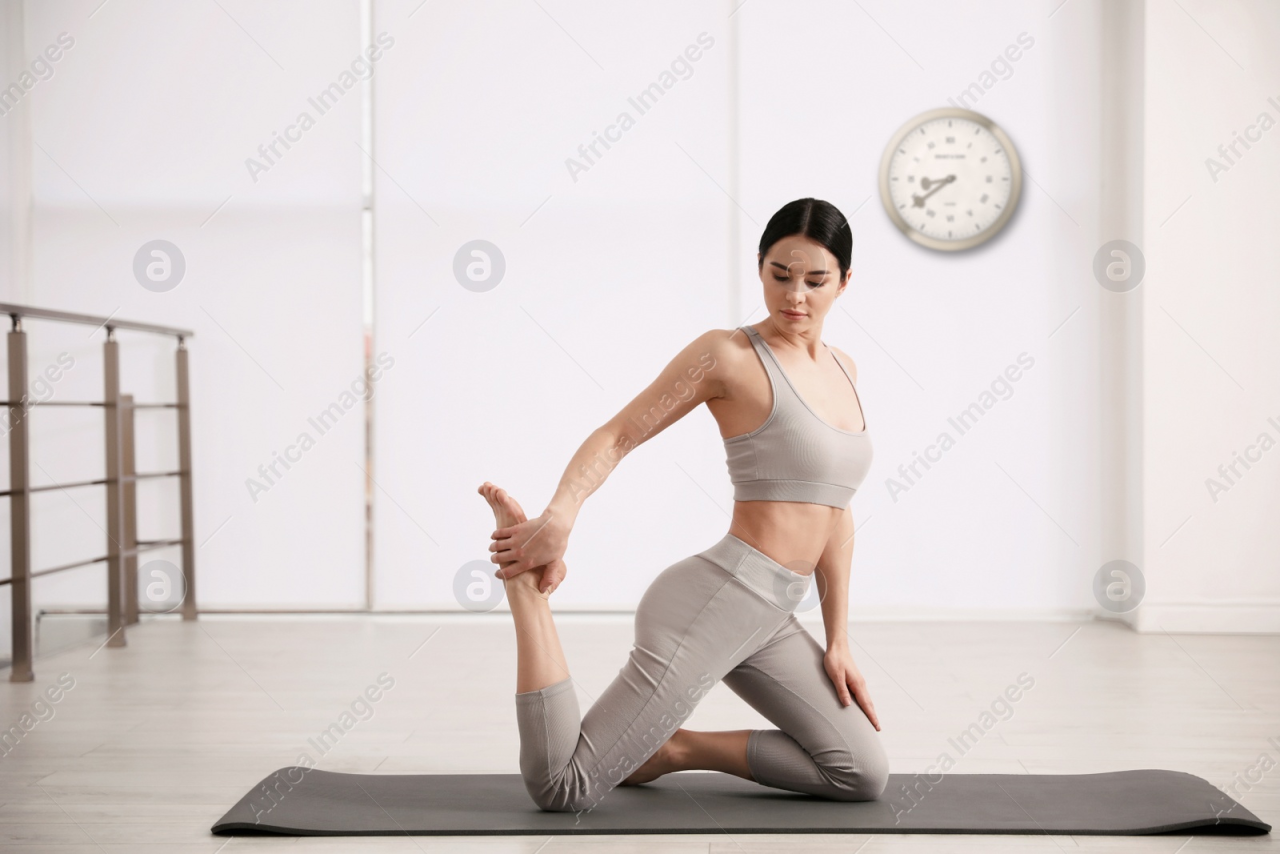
8:39
